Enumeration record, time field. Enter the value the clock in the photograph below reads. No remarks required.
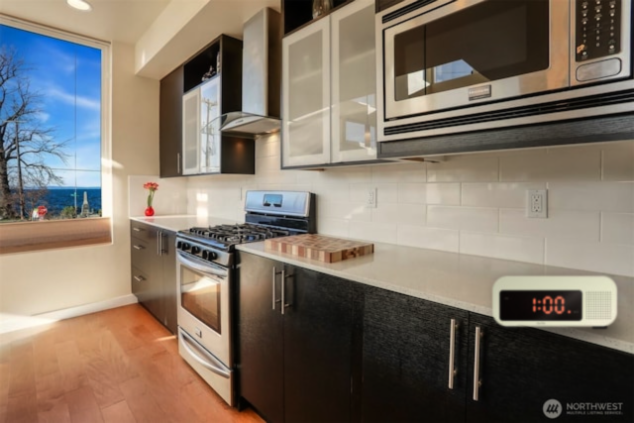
1:00
